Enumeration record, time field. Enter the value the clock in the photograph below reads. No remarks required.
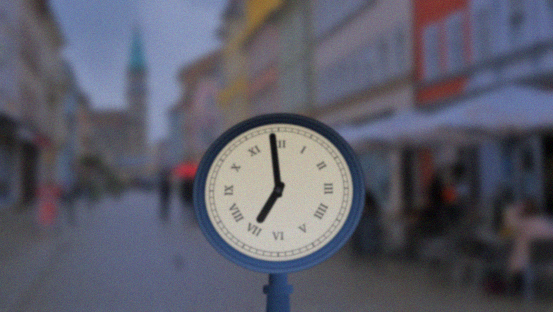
6:59
